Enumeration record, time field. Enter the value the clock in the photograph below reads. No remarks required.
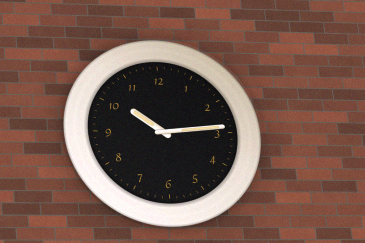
10:14
